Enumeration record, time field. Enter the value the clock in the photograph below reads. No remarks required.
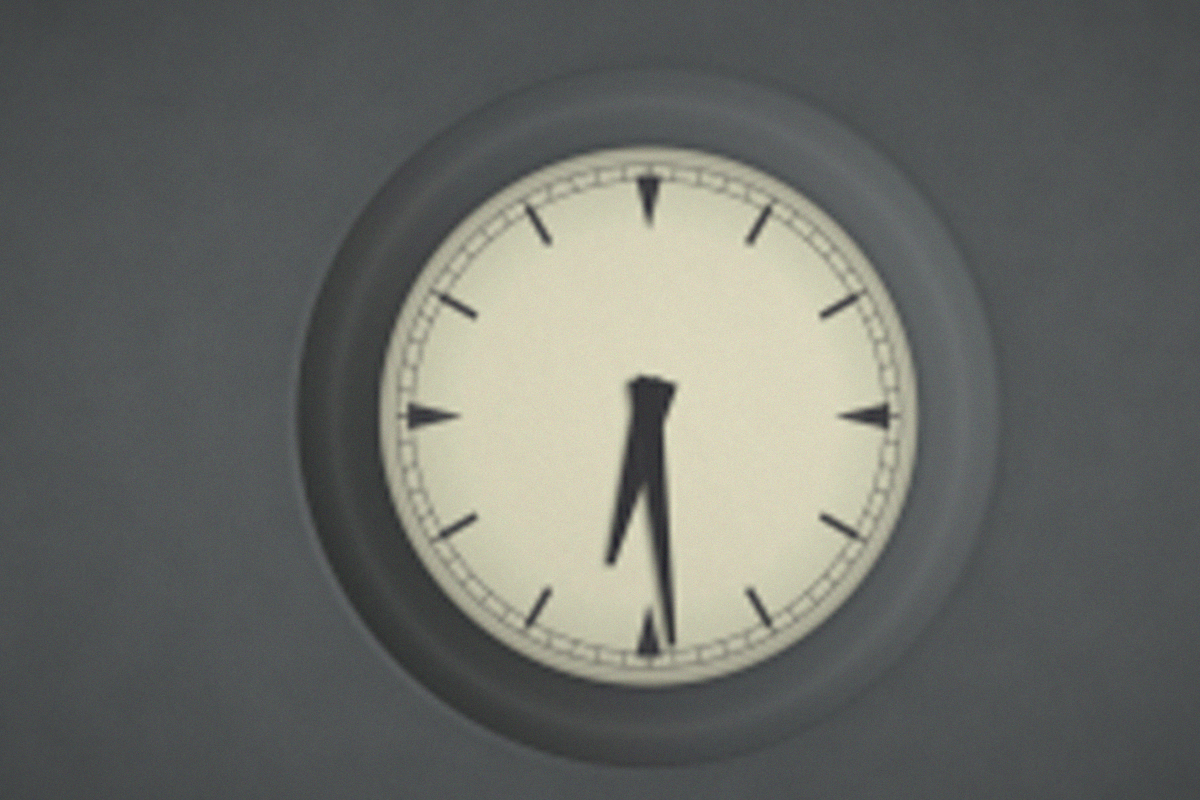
6:29
